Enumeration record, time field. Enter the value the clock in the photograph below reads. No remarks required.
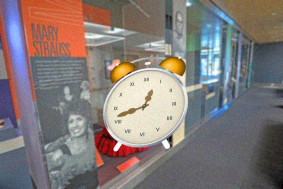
12:42
